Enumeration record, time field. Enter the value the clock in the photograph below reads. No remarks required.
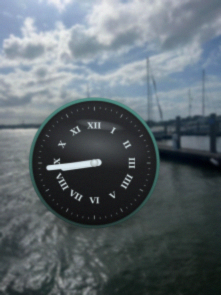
8:44
